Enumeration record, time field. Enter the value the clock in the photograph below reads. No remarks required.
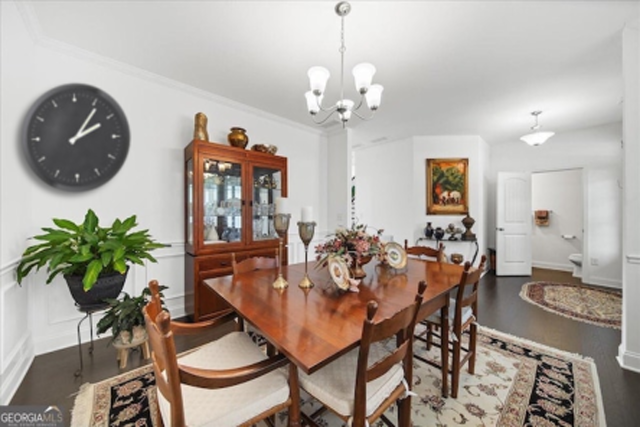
2:06
